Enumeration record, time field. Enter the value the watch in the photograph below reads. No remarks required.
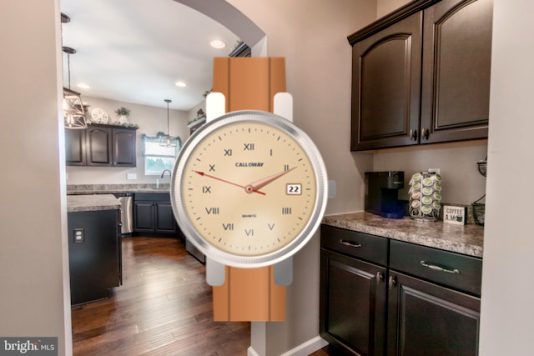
2:10:48
